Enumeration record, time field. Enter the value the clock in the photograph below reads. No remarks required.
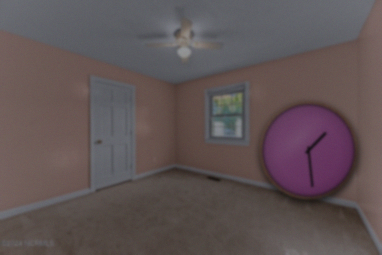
1:29
